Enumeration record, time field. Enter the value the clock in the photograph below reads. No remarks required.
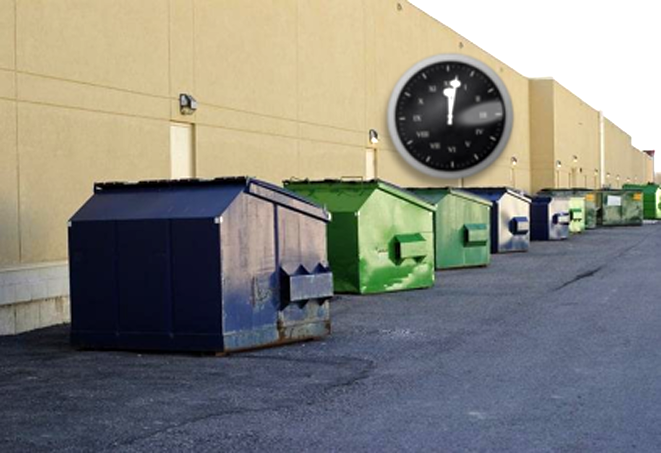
12:02
